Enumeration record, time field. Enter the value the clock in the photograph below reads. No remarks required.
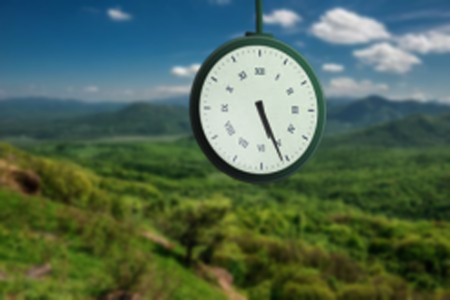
5:26
